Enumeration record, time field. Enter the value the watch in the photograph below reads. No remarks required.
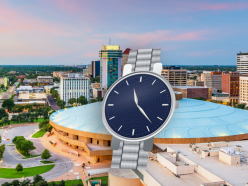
11:23
